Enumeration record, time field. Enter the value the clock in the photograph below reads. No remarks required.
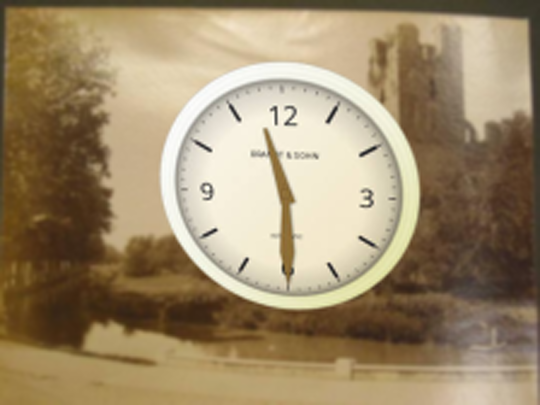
11:30
